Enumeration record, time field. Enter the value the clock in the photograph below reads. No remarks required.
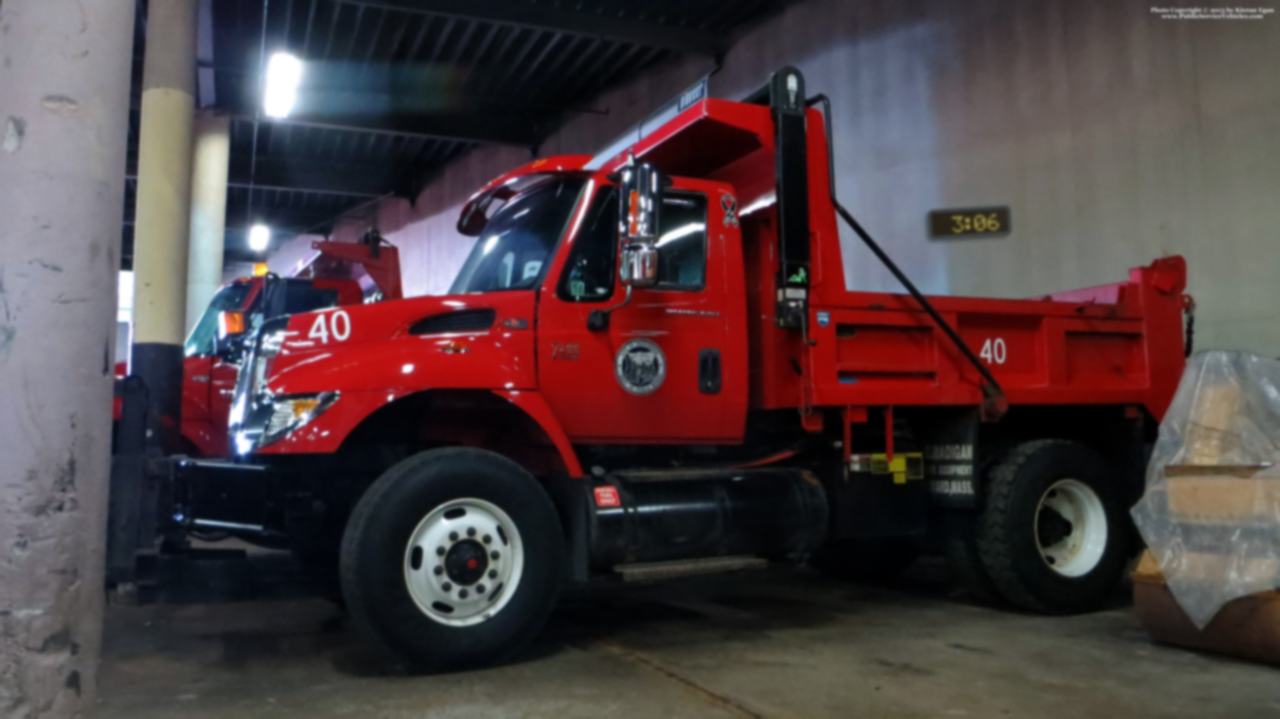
3:06
